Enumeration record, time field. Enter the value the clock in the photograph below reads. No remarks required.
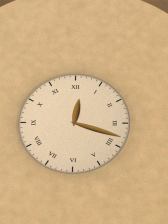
12:18
